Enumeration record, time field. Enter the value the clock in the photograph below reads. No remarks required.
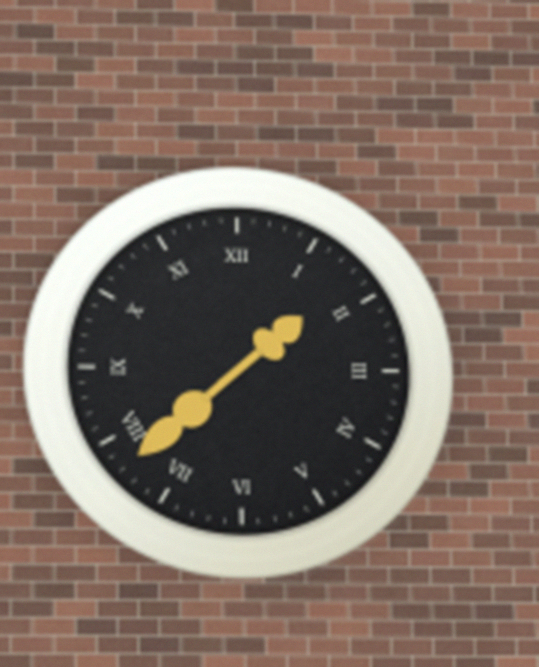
1:38
